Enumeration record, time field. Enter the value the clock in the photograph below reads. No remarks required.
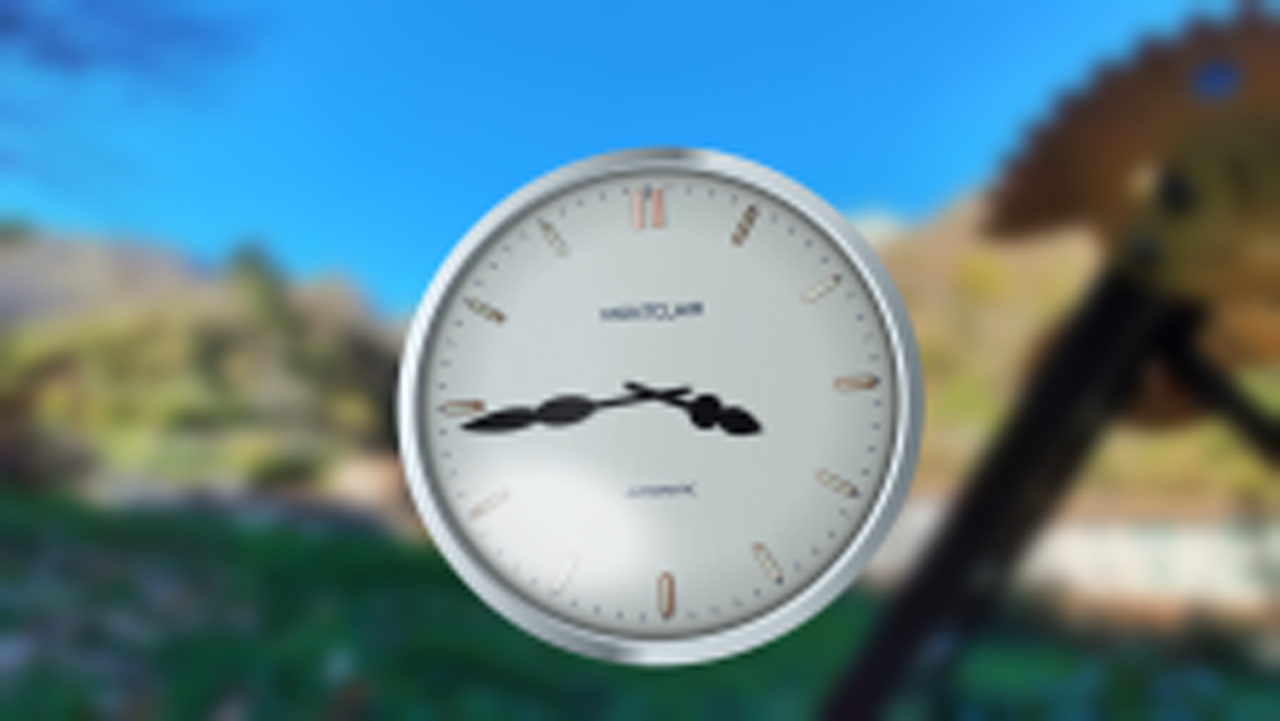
3:44
